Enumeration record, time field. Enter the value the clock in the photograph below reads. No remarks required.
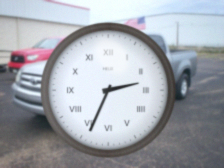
2:34
